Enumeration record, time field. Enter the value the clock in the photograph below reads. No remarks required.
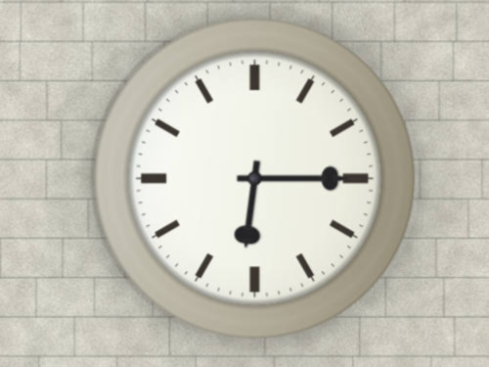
6:15
